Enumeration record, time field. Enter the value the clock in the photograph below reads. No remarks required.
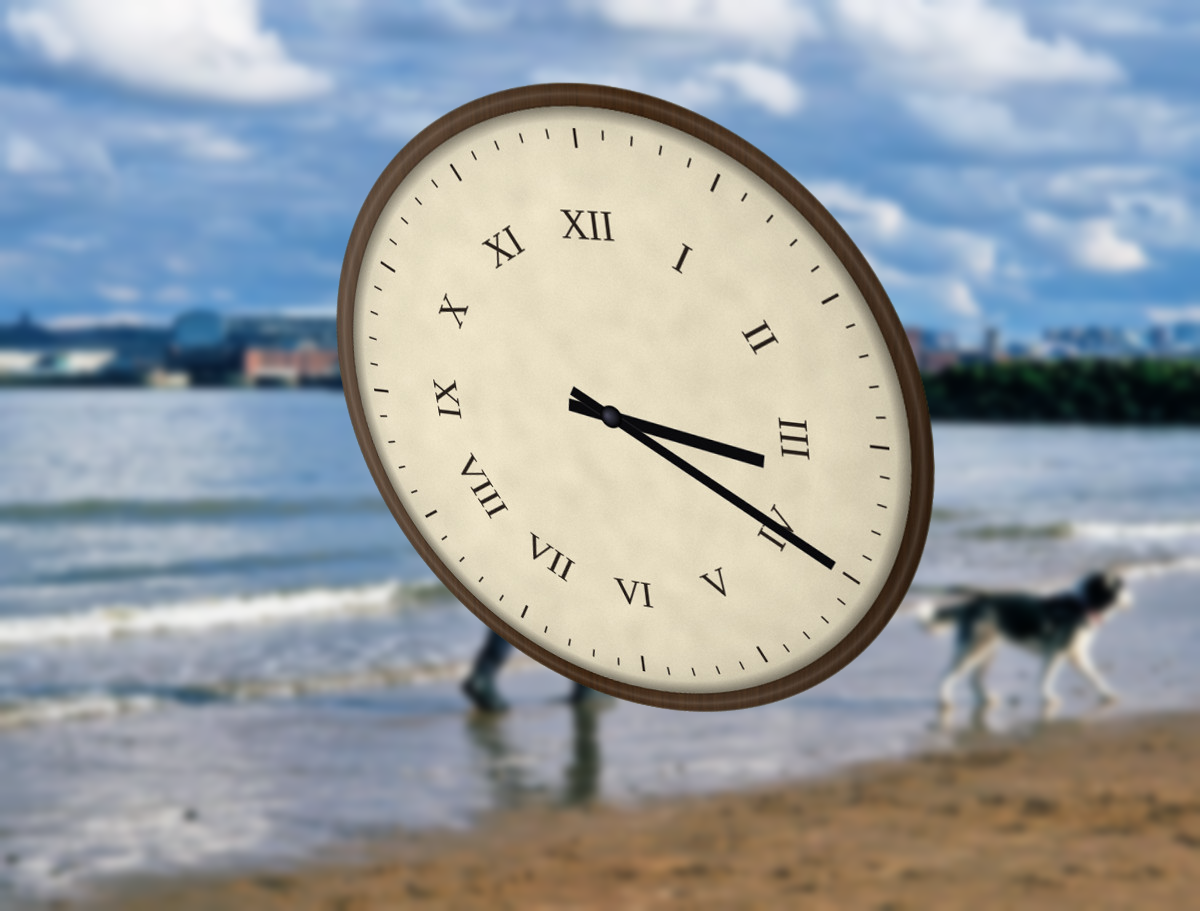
3:20
